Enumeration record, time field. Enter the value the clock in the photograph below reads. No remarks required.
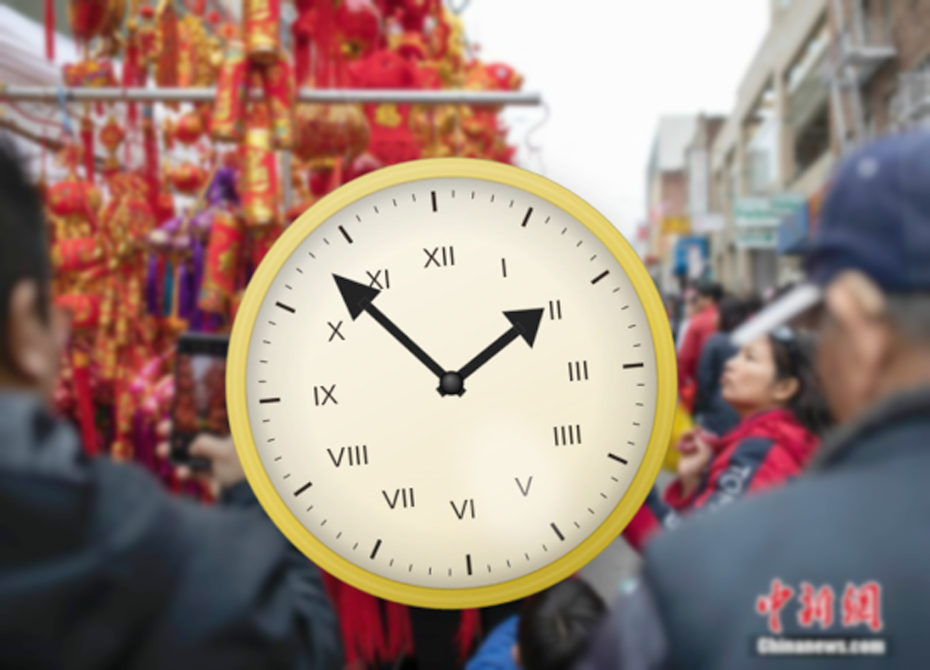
1:53
